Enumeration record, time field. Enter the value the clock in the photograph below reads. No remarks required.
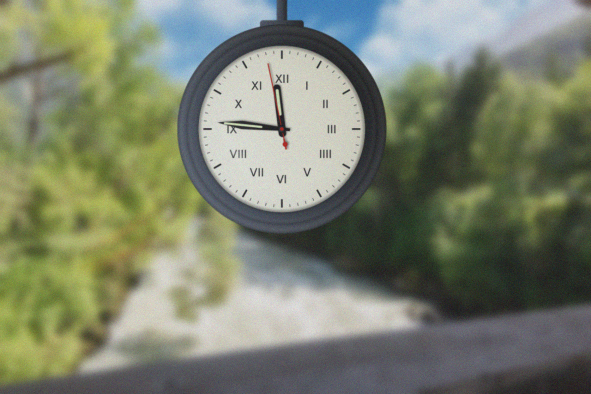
11:45:58
